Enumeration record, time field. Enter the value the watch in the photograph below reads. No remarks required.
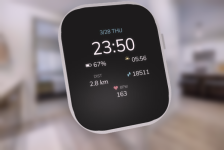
23:50
